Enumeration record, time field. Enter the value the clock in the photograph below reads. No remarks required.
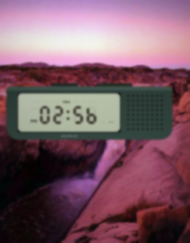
2:56
